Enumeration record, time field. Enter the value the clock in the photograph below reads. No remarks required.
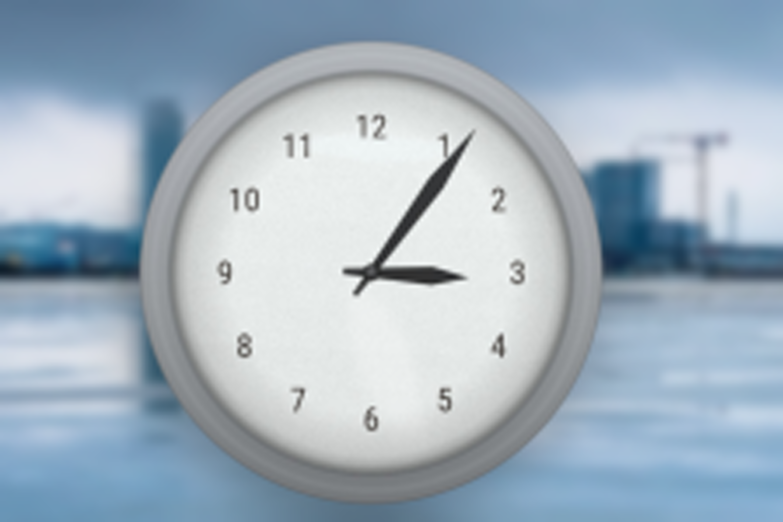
3:06
